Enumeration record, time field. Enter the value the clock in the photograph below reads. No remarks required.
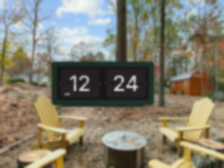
12:24
